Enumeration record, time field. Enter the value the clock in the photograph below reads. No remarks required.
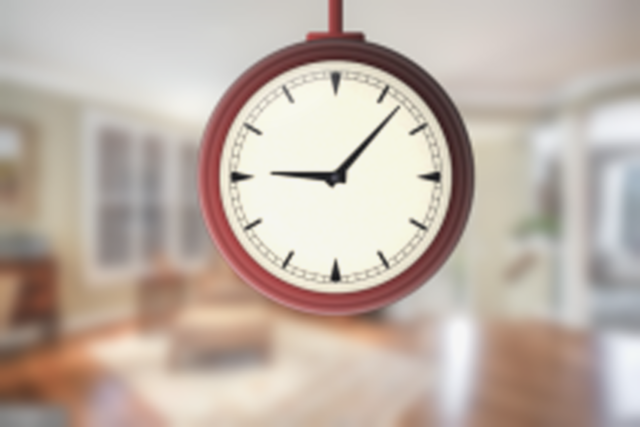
9:07
